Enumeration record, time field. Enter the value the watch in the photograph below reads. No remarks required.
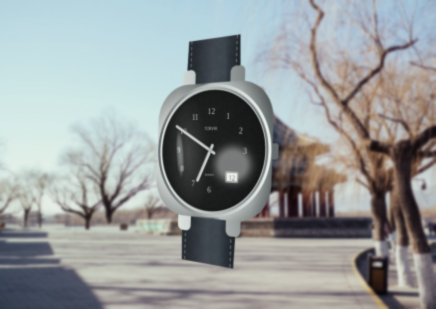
6:50
